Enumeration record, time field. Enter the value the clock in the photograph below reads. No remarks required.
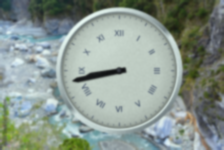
8:43
